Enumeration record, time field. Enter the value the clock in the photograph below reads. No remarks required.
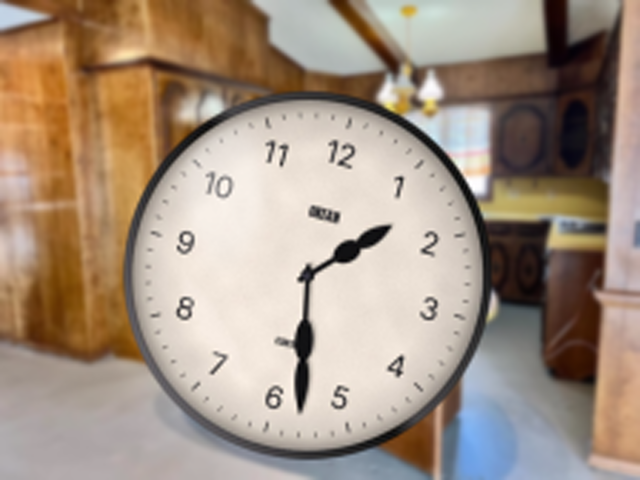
1:28
